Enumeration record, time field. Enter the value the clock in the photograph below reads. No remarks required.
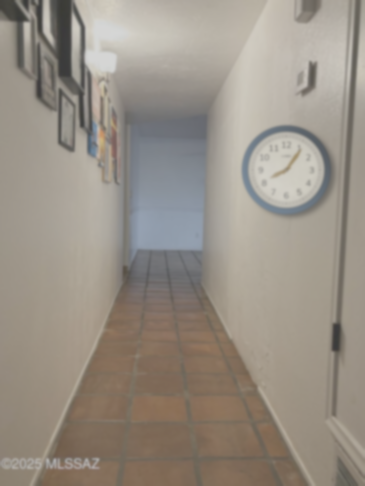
8:06
